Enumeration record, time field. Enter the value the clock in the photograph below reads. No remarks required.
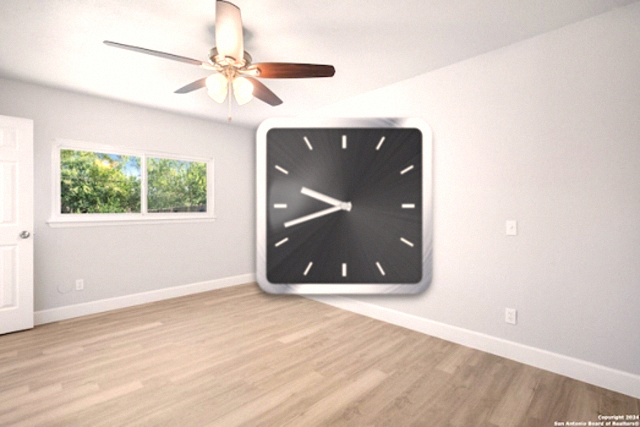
9:42
